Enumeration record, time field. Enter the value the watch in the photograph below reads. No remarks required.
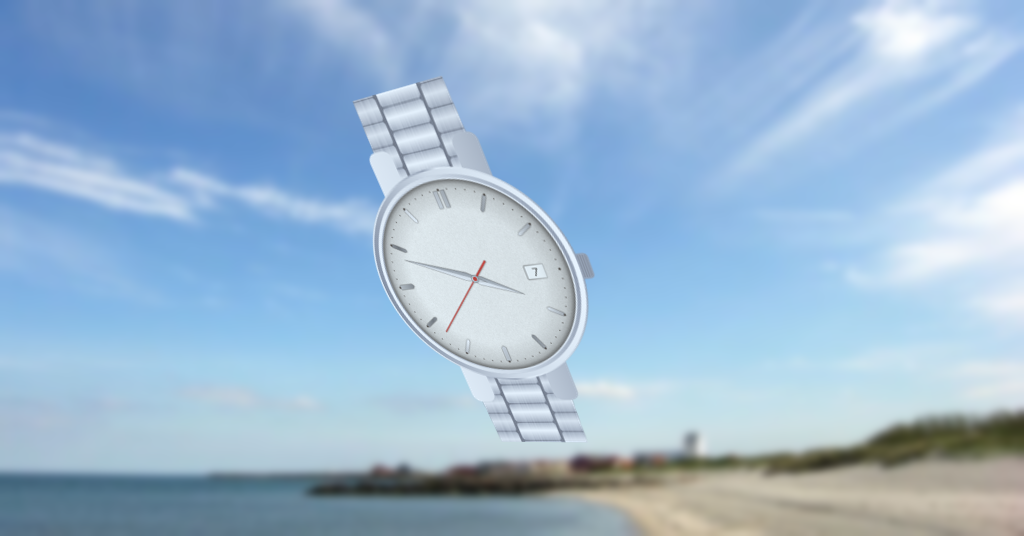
3:48:38
